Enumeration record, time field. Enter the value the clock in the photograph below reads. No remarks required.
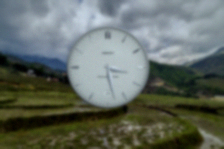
3:28
